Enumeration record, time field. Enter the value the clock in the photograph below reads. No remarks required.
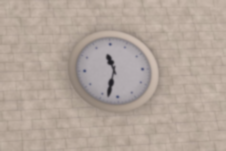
11:33
